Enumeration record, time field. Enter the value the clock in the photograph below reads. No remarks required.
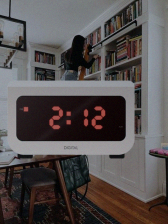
2:12
